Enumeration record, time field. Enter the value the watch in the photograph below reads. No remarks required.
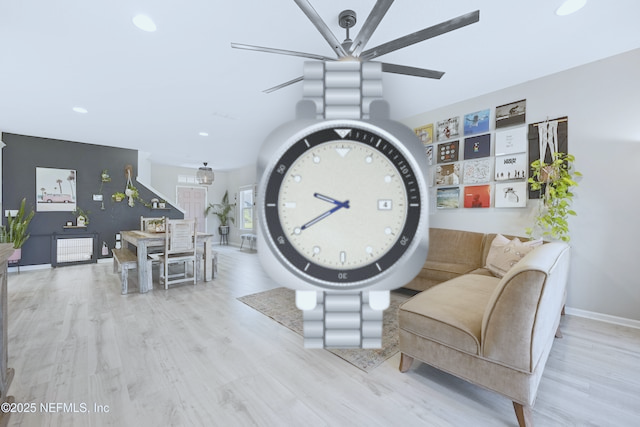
9:40
